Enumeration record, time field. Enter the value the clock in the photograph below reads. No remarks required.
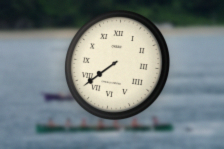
7:38
